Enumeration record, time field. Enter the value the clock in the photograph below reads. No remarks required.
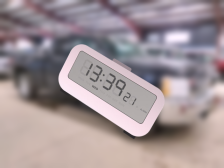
13:39:21
